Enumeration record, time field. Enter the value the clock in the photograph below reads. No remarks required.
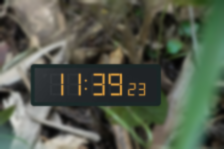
11:39:23
